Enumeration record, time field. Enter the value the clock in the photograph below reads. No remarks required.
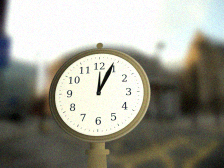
12:04
